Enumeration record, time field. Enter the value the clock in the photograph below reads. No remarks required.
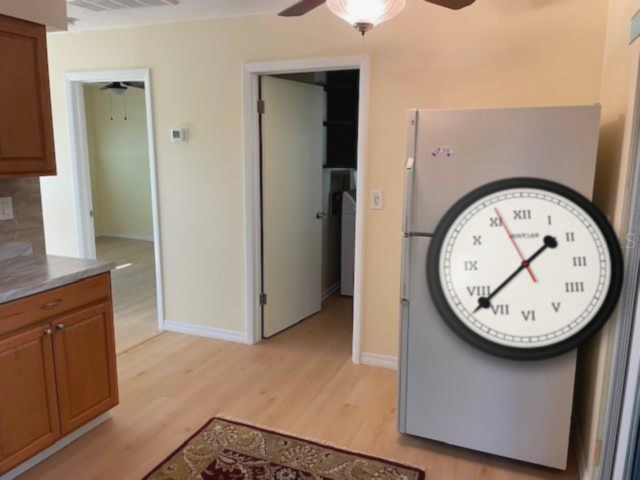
1:37:56
